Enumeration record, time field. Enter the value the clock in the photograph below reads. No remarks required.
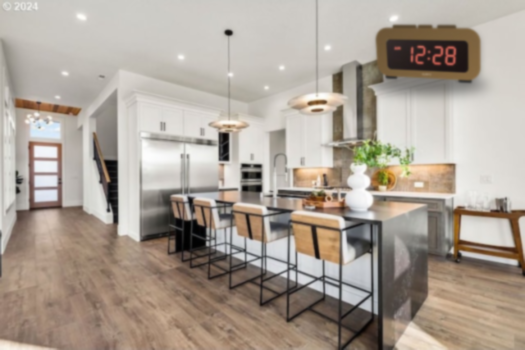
12:28
